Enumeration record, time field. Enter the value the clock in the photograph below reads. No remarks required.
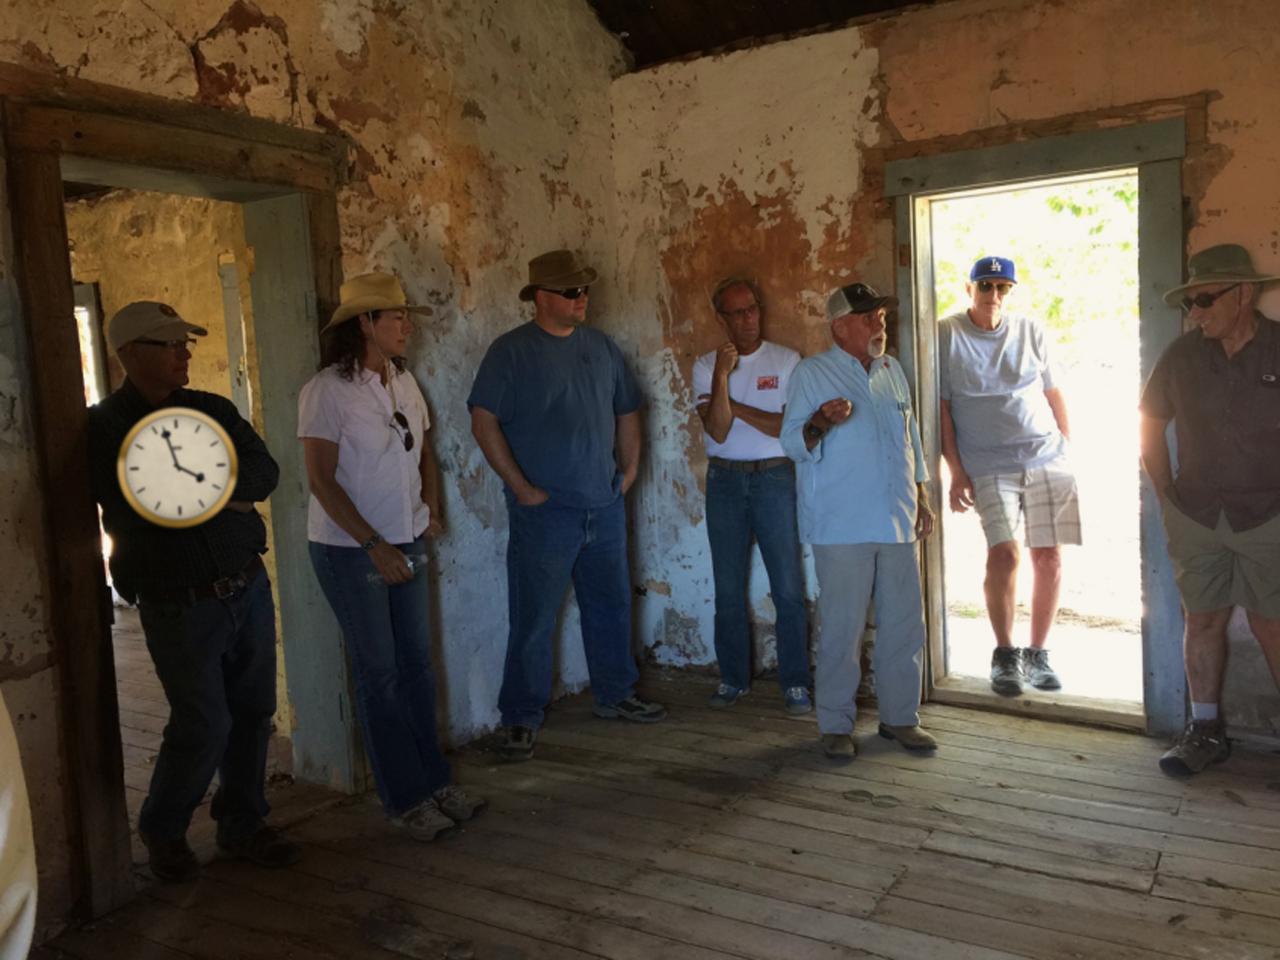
3:57
